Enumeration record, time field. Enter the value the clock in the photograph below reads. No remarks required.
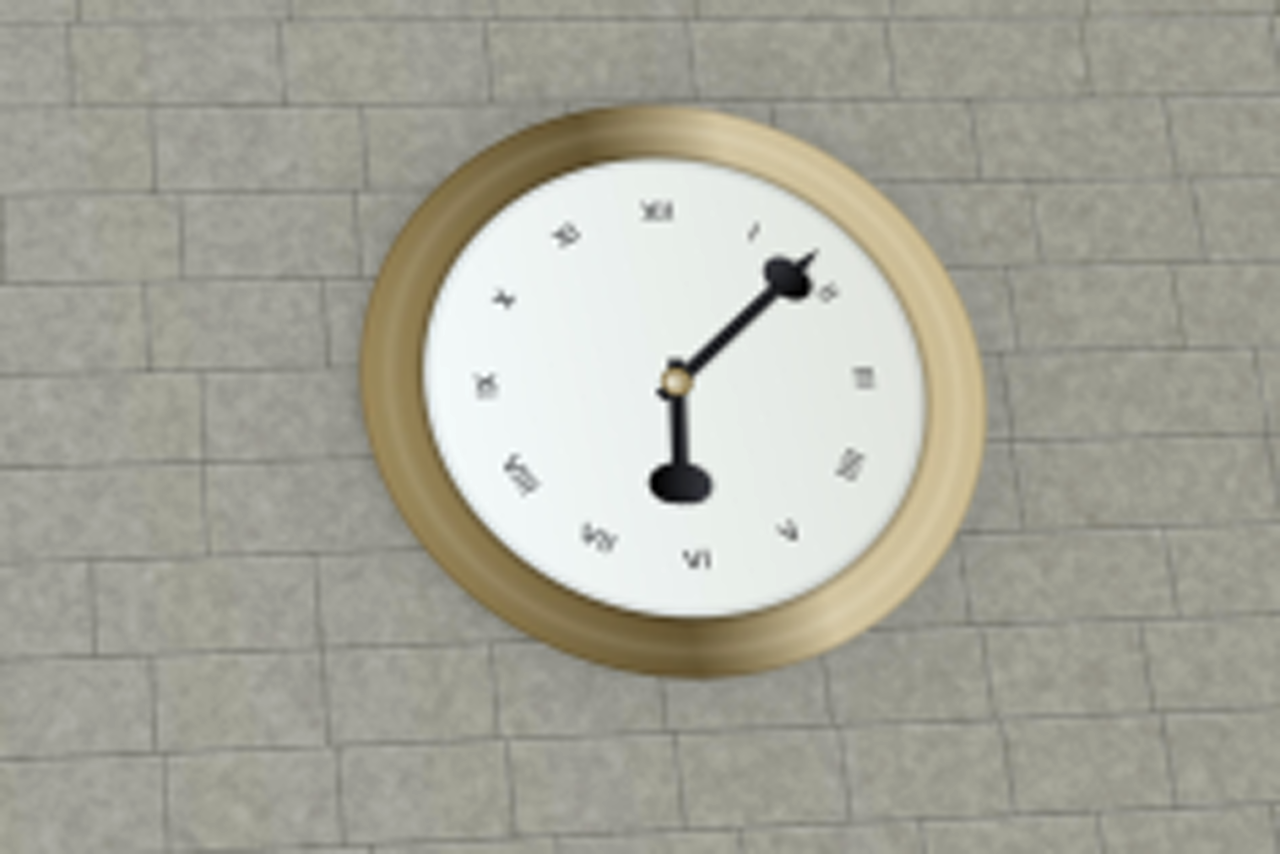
6:08
